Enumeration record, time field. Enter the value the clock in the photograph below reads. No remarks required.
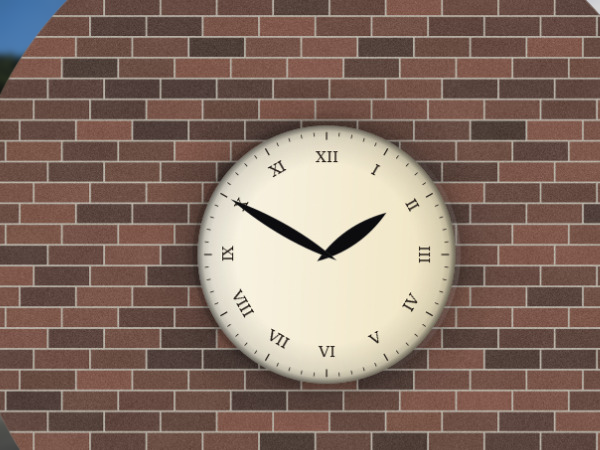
1:50
